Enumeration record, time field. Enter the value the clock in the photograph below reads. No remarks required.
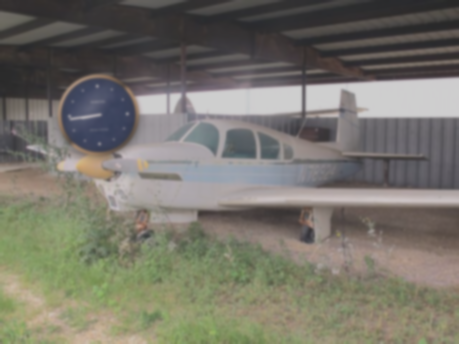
8:44
